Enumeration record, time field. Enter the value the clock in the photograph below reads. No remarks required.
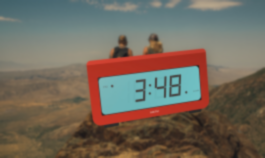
3:48
